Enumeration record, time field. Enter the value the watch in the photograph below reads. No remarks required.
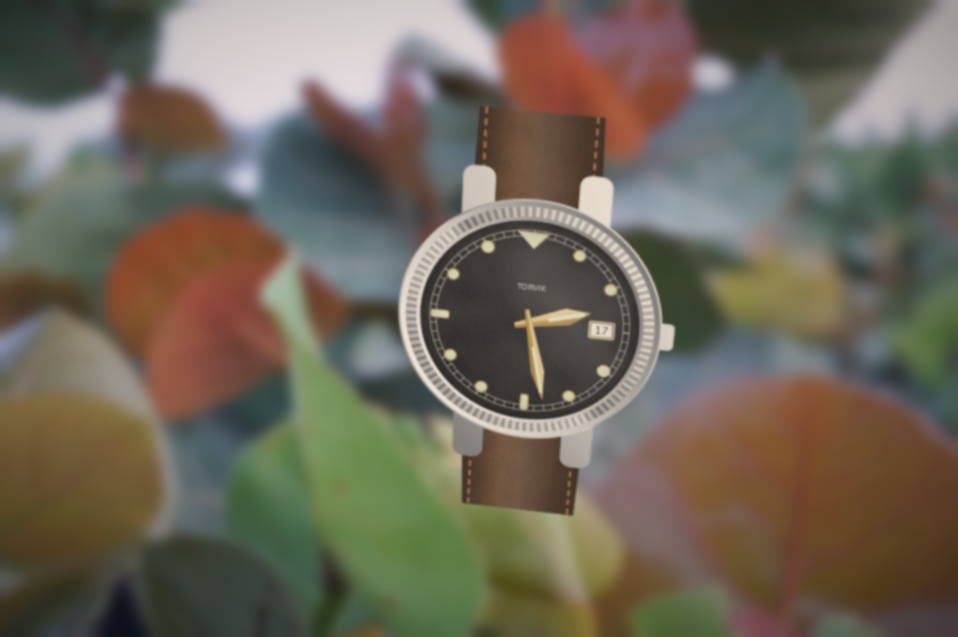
2:28
